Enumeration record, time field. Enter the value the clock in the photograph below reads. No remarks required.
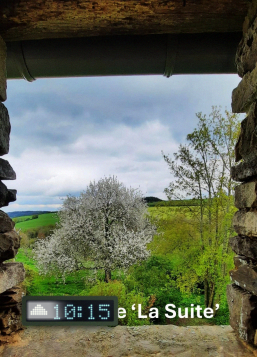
10:15
